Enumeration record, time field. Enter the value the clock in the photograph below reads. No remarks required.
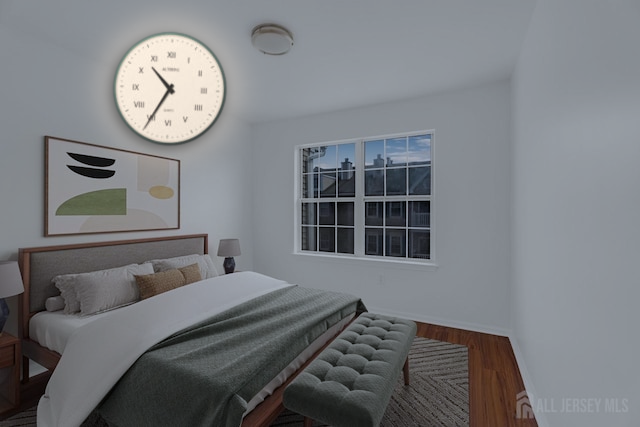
10:35
